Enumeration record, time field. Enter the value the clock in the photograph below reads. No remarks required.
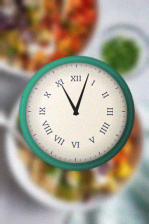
11:03
